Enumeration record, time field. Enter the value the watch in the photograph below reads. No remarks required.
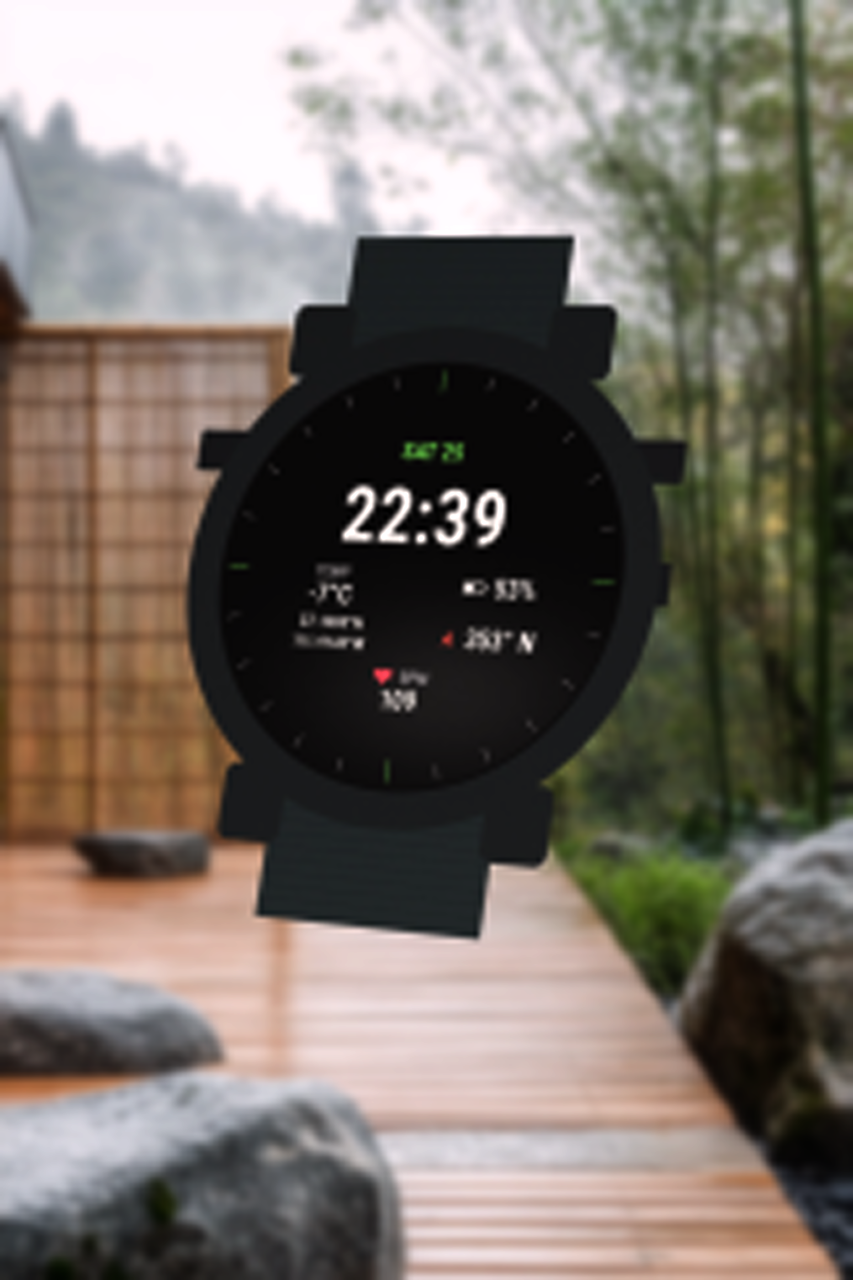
22:39
